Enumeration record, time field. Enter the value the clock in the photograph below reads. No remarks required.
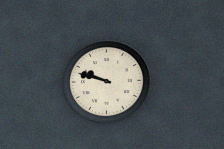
9:48
